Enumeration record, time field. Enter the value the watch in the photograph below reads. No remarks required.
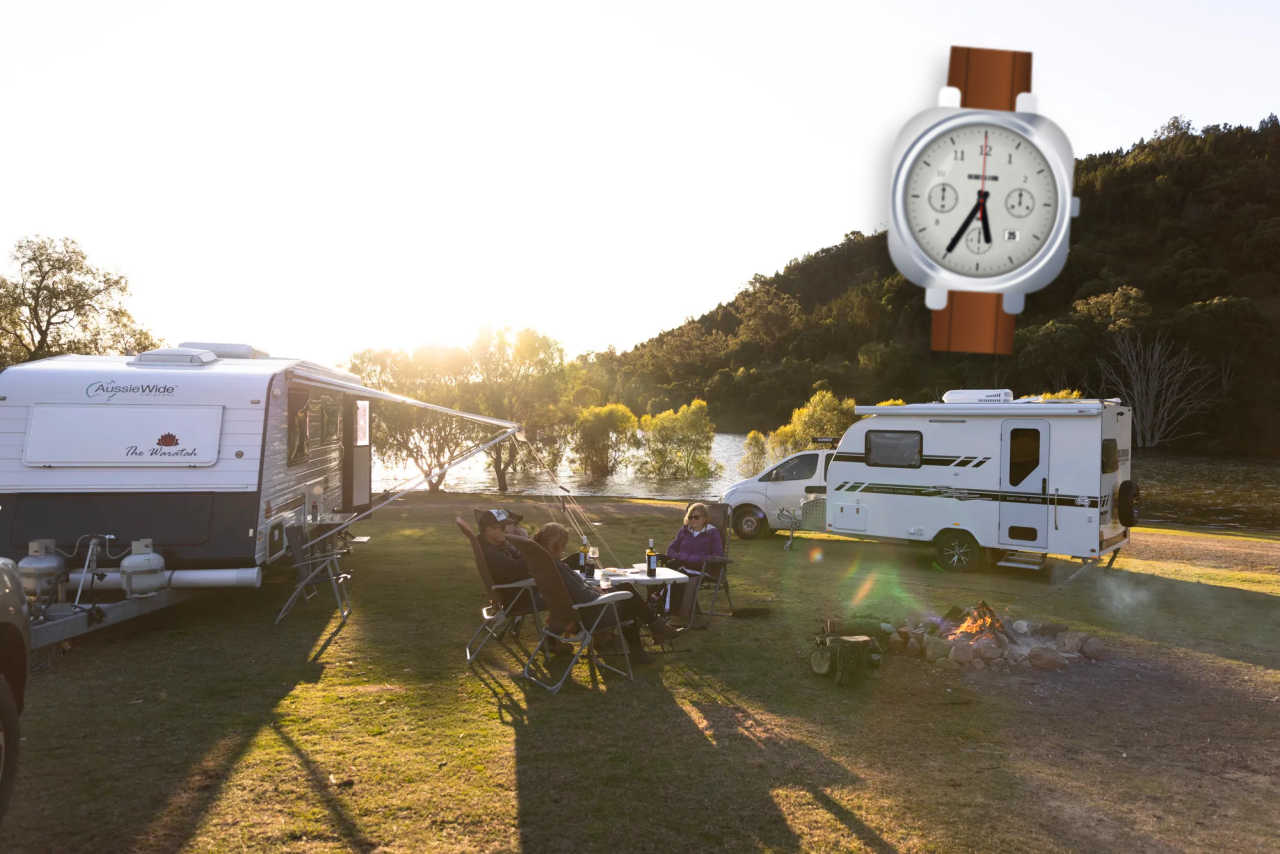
5:35
